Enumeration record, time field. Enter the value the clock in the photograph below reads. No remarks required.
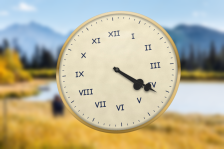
4:21
